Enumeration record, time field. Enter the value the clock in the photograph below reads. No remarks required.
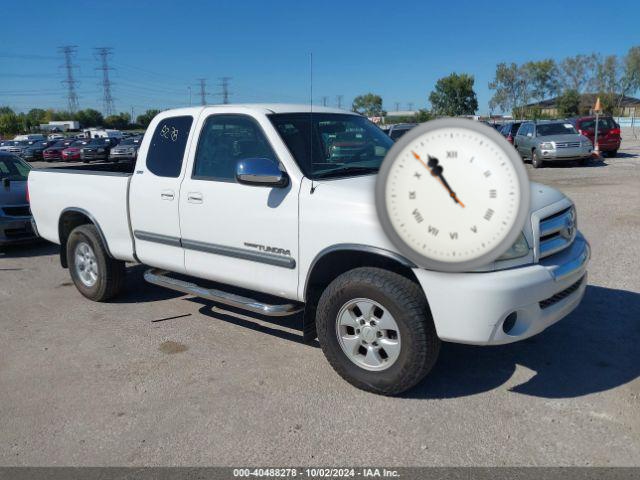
10:54:53
